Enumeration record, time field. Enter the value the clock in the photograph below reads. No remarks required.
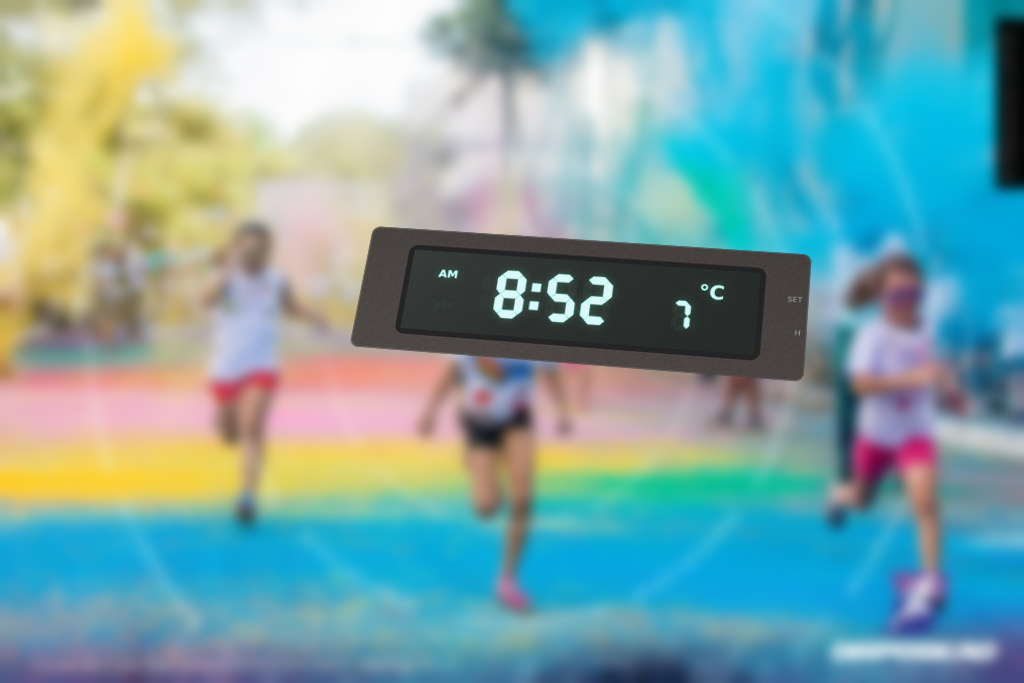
8:52
